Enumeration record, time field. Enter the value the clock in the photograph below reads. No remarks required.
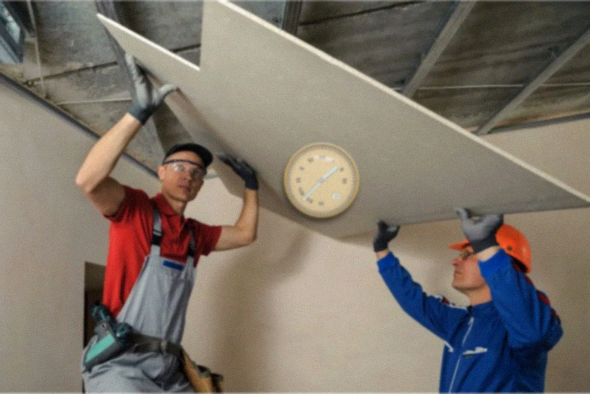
1:37
